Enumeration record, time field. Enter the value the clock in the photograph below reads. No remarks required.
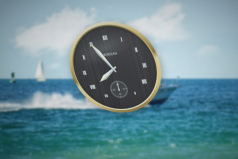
7:55
